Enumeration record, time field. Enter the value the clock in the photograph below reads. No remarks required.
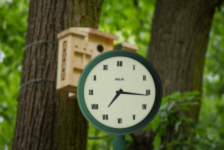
7:16
